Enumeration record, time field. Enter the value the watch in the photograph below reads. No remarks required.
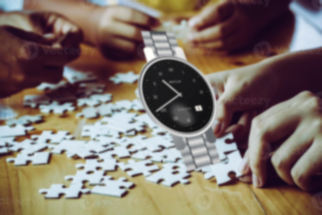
10:41
